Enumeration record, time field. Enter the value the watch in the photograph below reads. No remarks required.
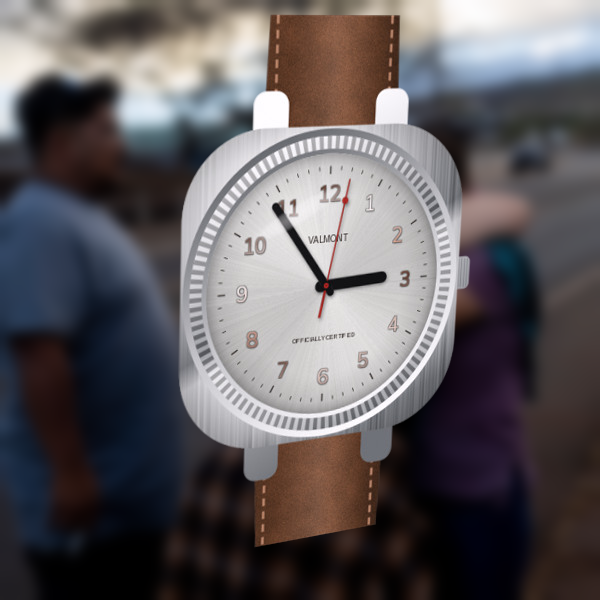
2:54:02
